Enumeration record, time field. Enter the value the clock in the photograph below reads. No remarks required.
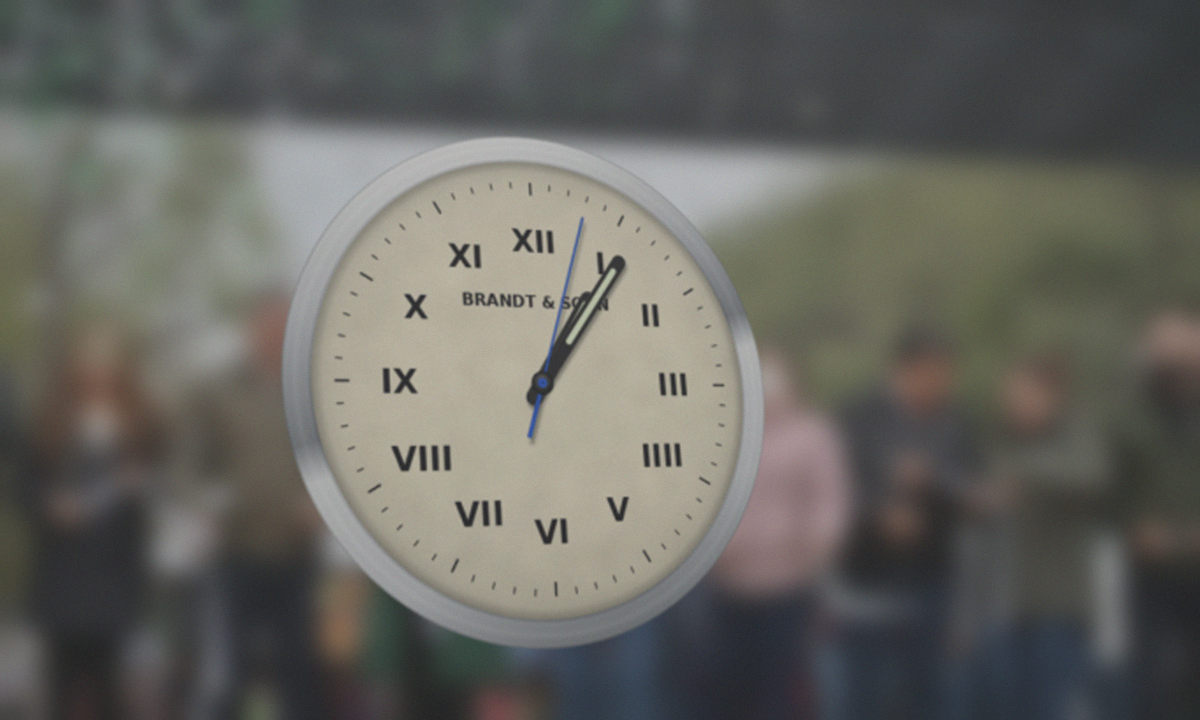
1:06:03
